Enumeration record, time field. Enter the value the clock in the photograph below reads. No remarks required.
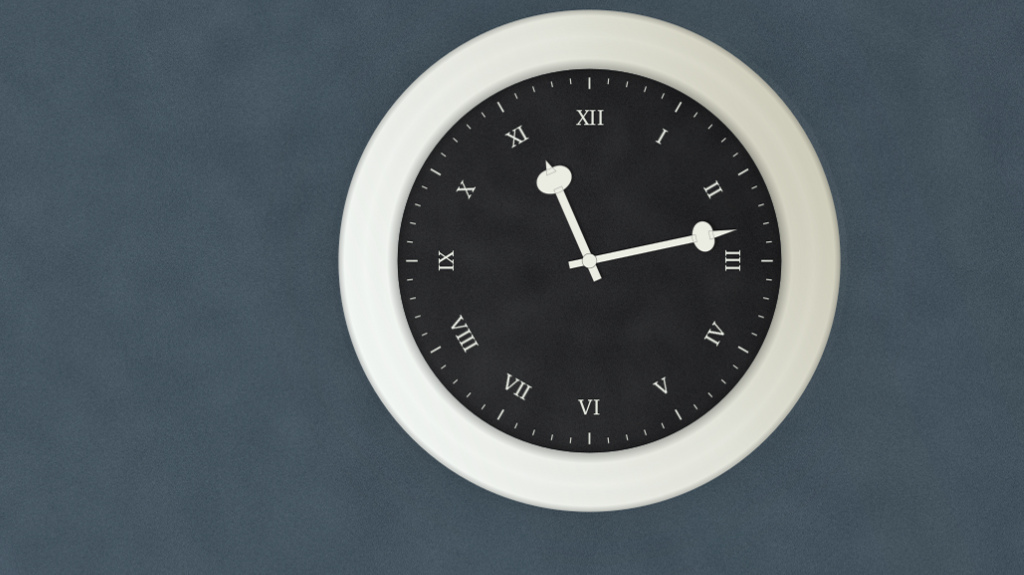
11:13
